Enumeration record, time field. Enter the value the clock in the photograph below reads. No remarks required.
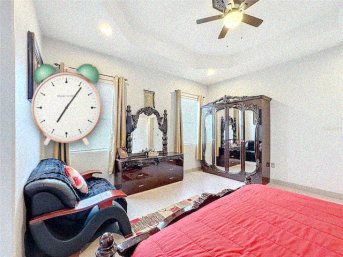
7:06
